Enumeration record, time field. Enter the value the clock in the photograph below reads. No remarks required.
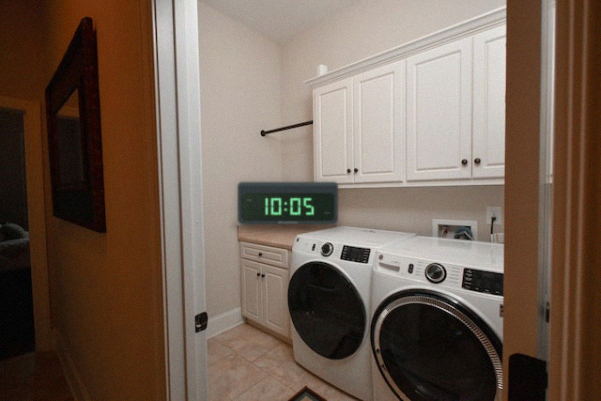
10:05
